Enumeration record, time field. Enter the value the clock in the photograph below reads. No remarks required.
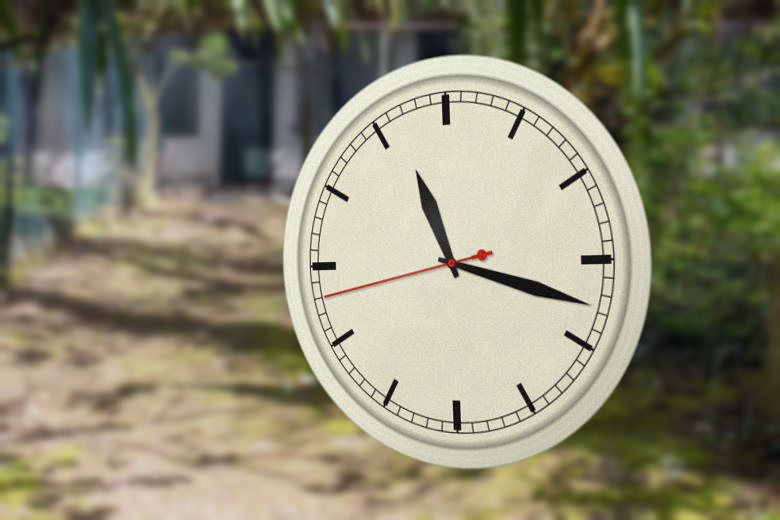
11:17:43
